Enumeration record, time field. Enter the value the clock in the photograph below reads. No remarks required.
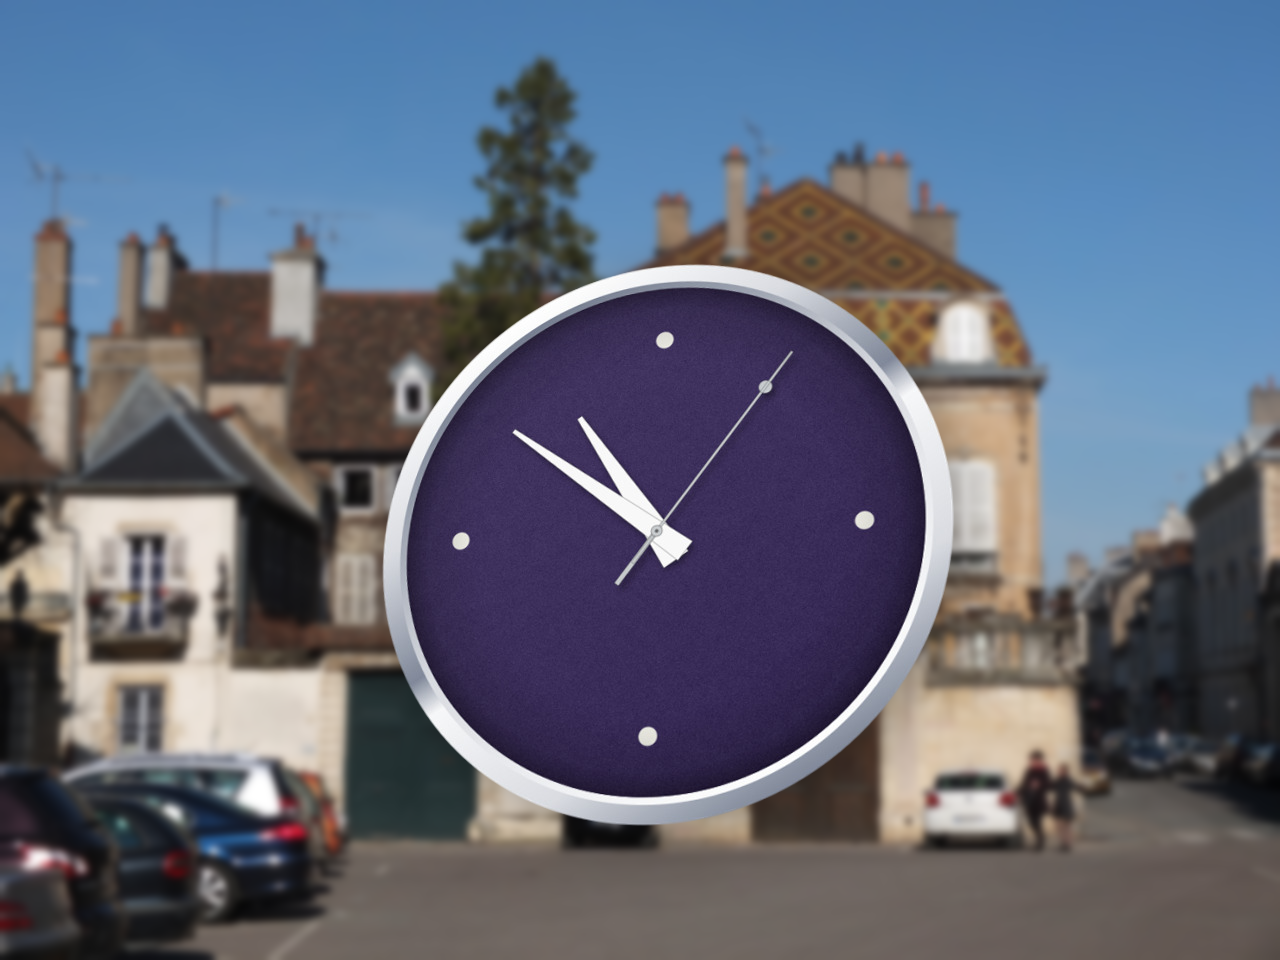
10:51:06
